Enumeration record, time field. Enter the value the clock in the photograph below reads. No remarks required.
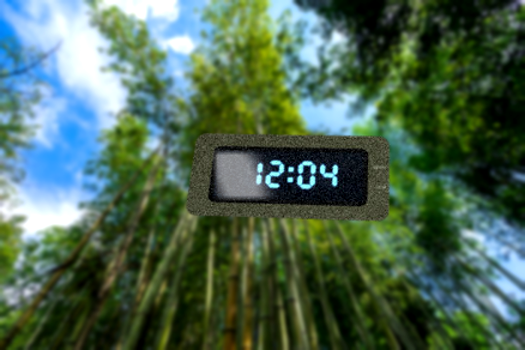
12:04
